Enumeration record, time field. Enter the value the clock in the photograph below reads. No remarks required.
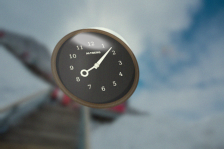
8:08
